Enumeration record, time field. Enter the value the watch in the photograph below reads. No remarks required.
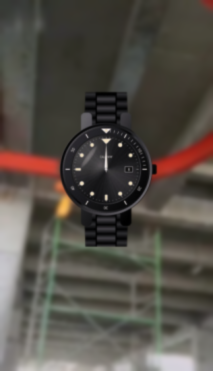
12:00
